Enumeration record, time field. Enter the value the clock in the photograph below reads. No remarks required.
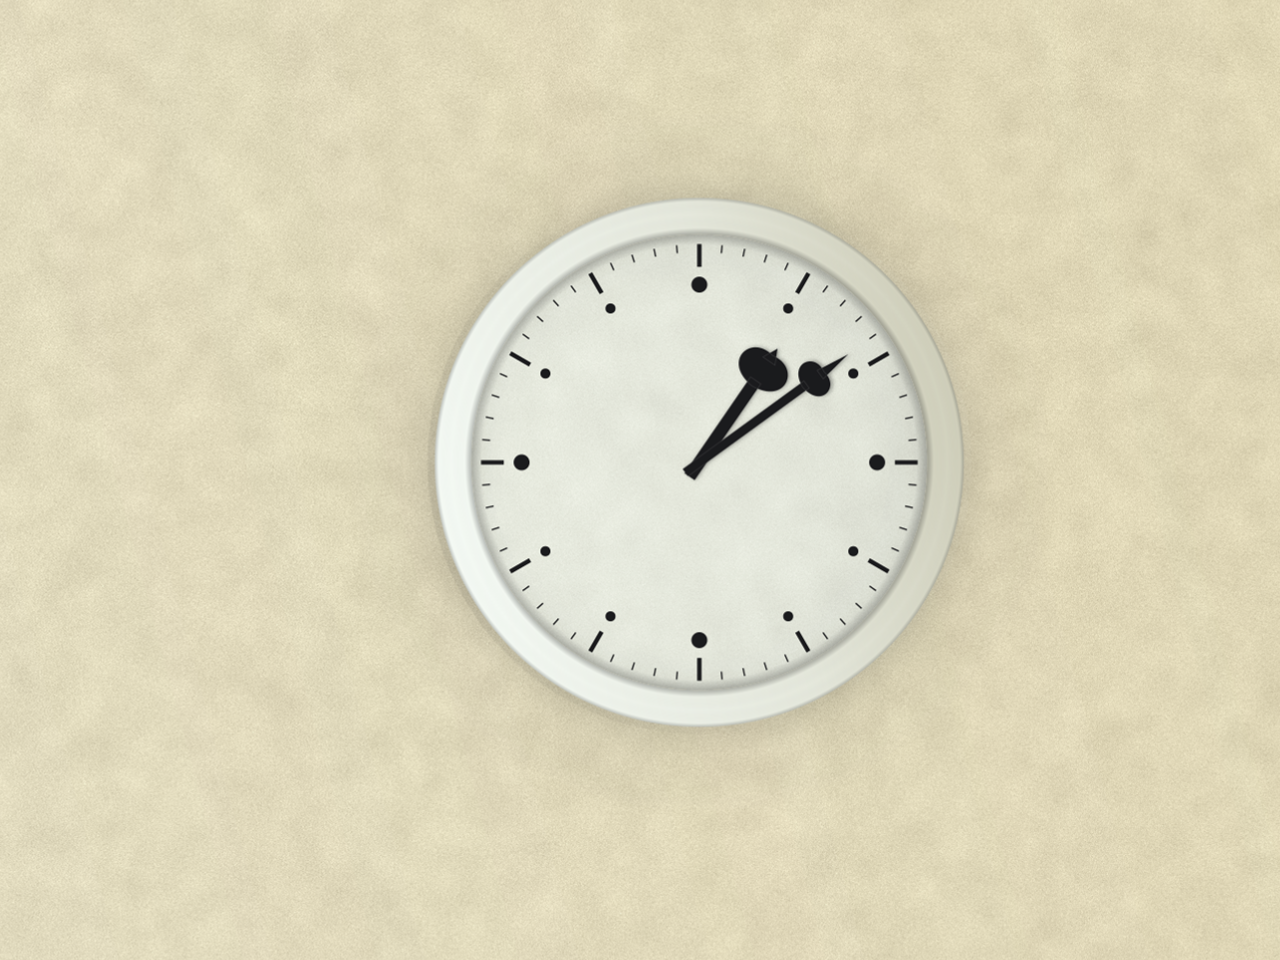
1:09
